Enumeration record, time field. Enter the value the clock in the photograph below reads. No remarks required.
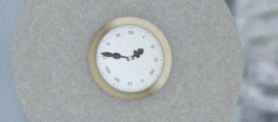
1:46
